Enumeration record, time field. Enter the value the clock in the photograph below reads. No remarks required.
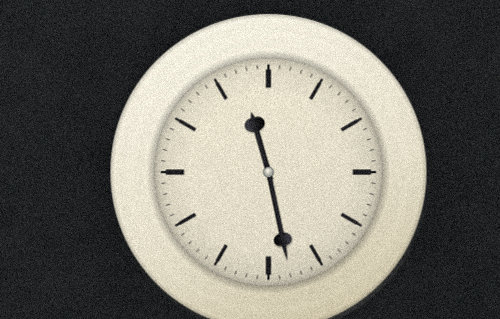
11:28
